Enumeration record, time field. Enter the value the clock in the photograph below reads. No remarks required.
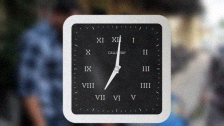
7:01
